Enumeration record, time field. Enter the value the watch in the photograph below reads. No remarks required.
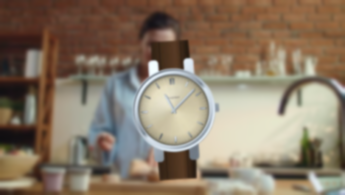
11:08
